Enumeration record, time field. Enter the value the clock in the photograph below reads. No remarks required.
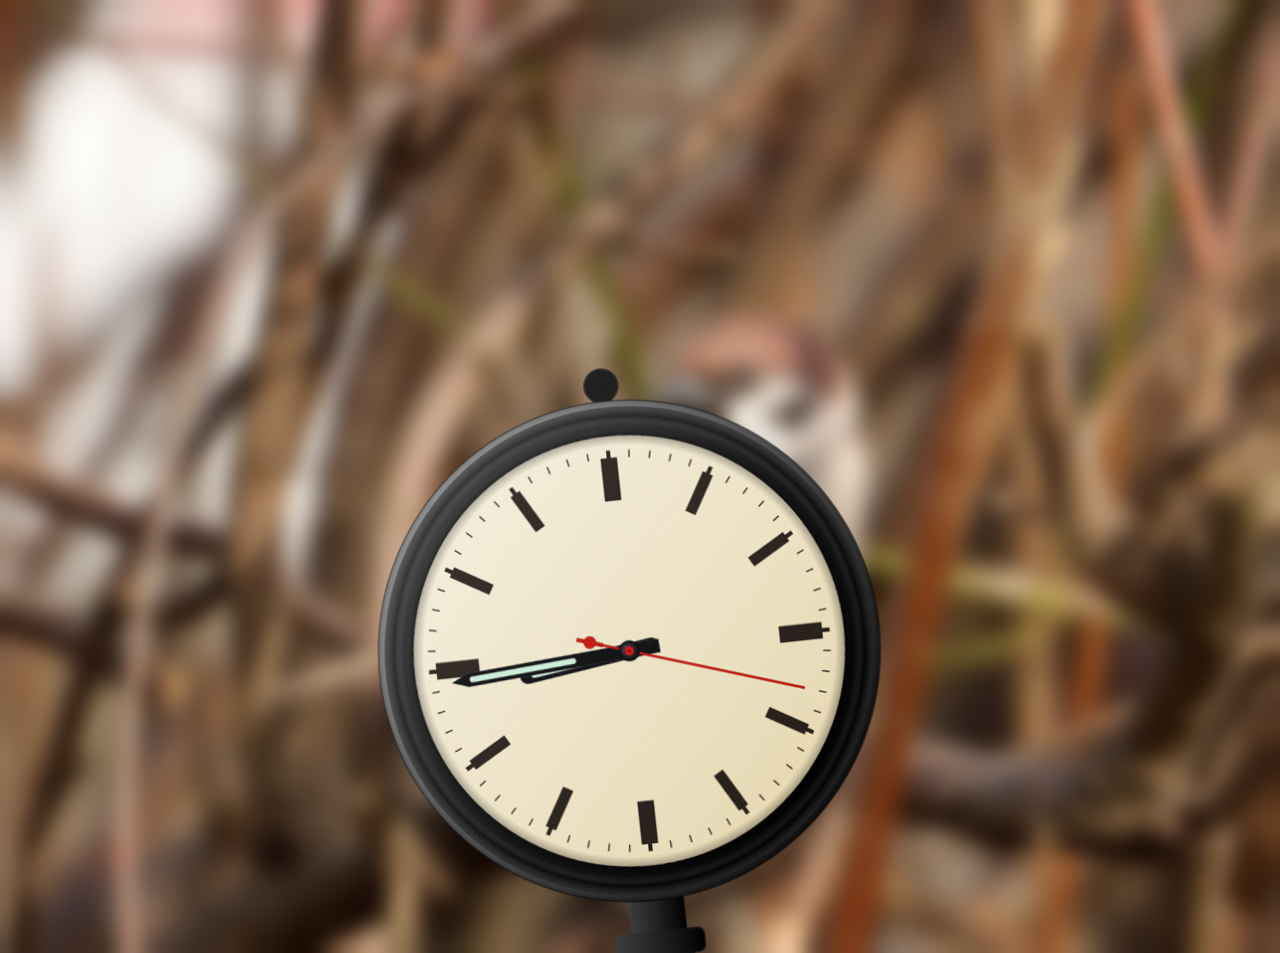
8:44:18
